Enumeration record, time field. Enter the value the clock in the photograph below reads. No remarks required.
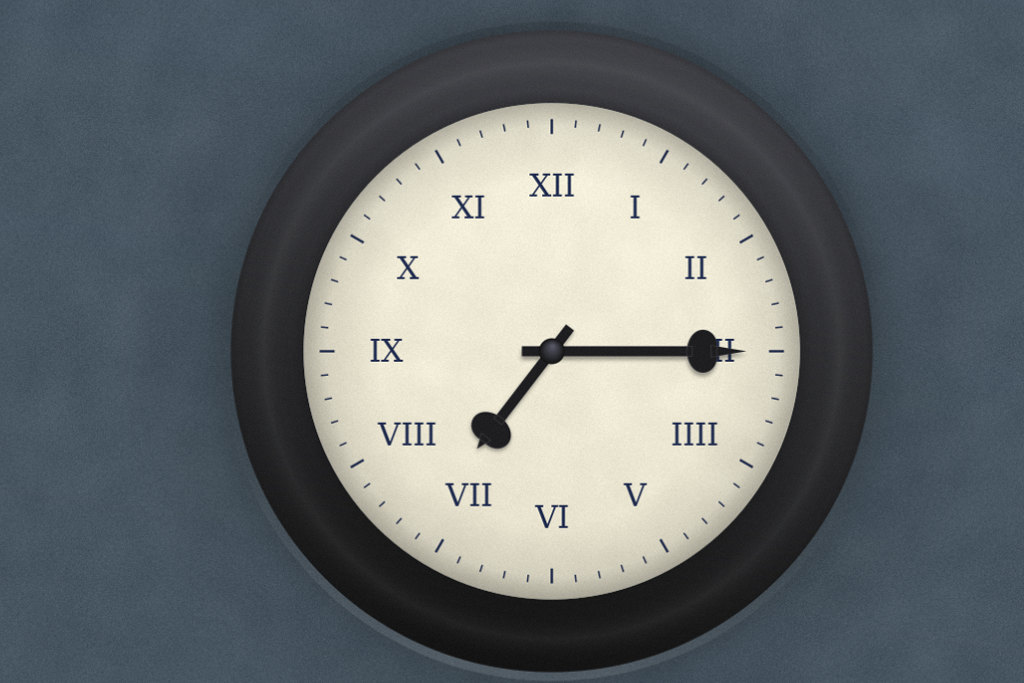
7:15
